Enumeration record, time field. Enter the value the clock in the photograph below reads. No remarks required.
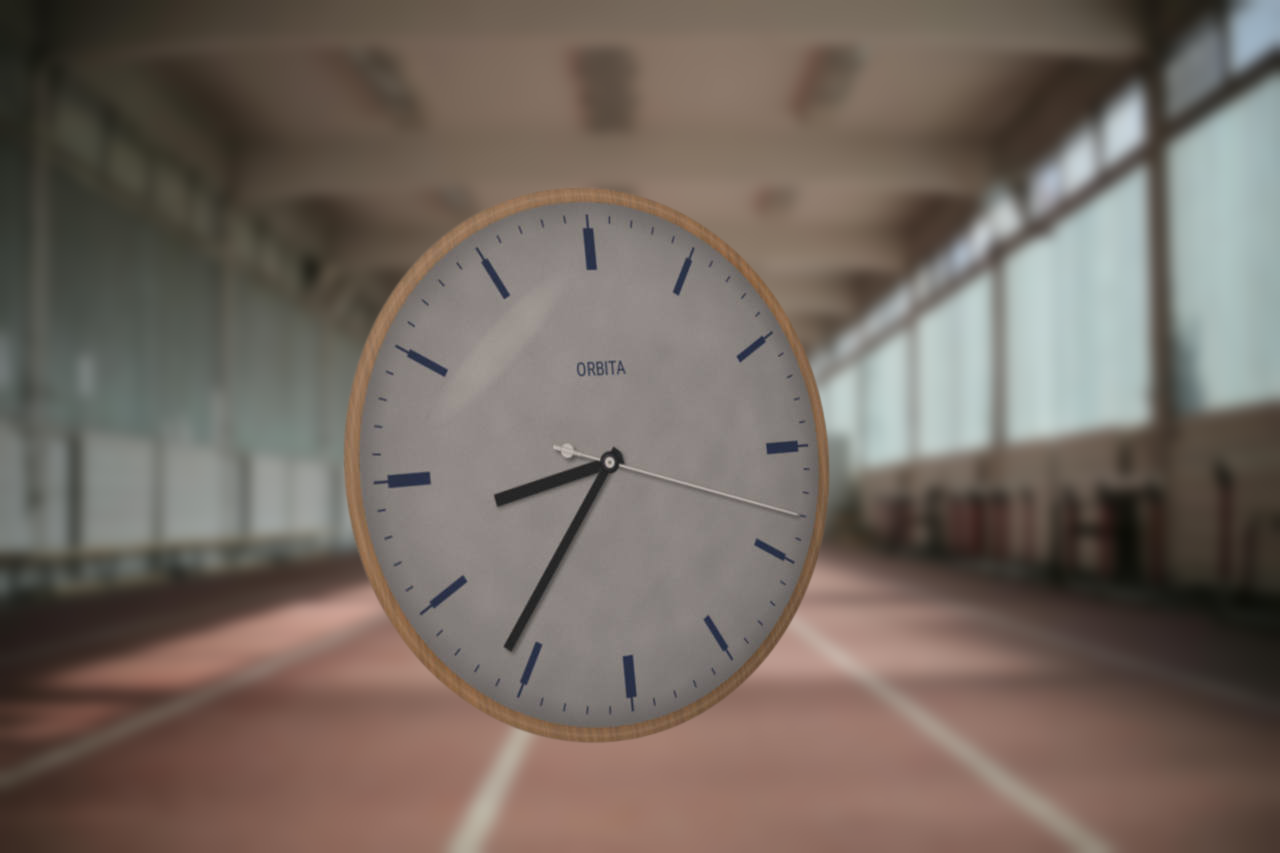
8:36:18
